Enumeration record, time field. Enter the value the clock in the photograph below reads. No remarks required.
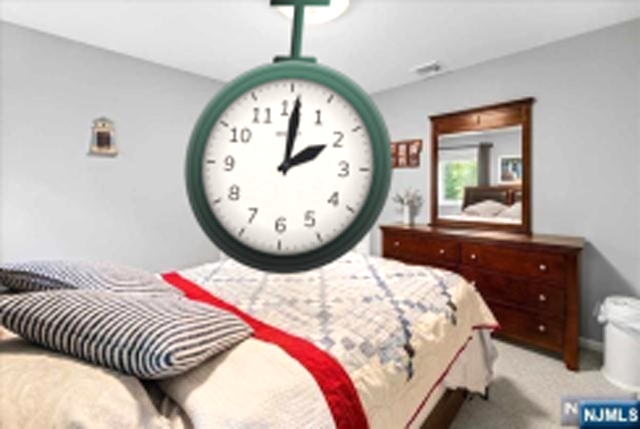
2:01
